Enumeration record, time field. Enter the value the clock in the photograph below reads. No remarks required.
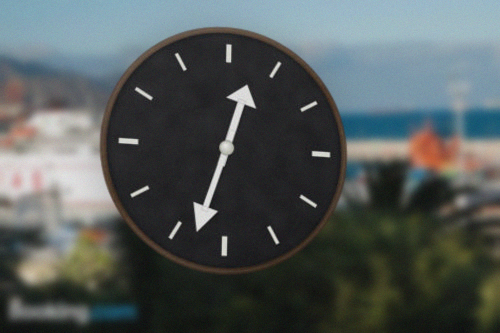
12:33
